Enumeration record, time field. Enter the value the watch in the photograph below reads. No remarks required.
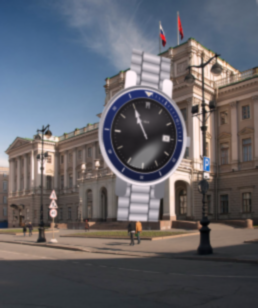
10:55
